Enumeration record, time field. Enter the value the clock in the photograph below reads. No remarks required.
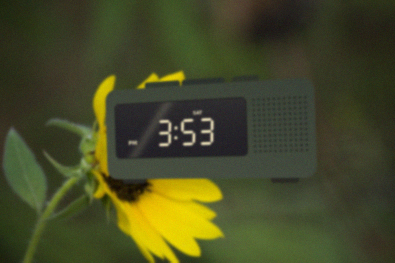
3:53
